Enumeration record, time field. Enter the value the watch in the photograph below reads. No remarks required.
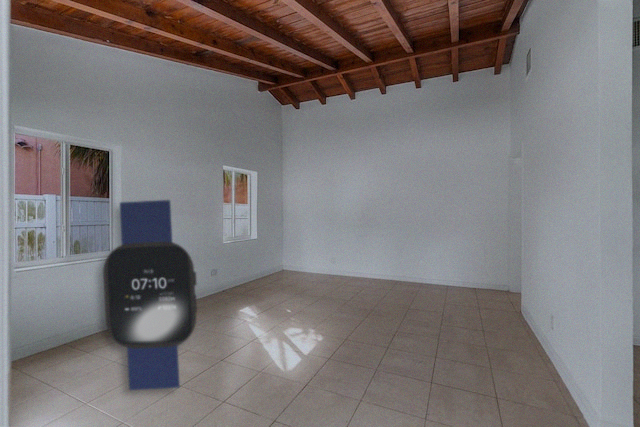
7:10
